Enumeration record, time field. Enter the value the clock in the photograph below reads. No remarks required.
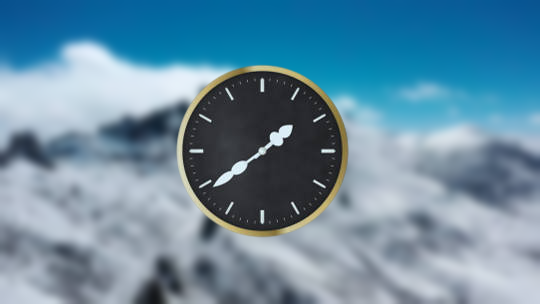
1:39
